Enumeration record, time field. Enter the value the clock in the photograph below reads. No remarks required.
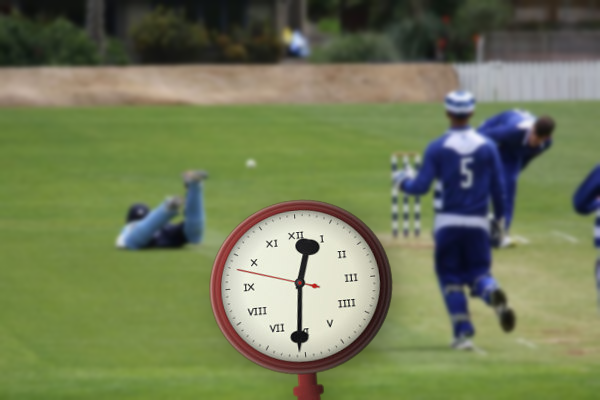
12:30:48
